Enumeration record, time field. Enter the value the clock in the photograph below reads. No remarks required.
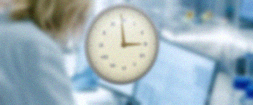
2:59
